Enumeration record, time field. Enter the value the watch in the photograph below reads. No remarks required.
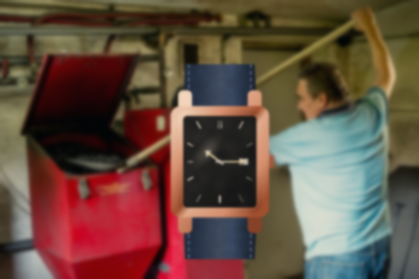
10:15
